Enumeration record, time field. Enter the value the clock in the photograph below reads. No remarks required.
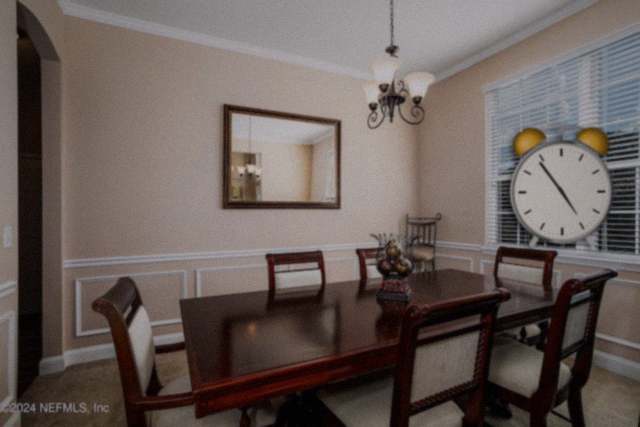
4:54
